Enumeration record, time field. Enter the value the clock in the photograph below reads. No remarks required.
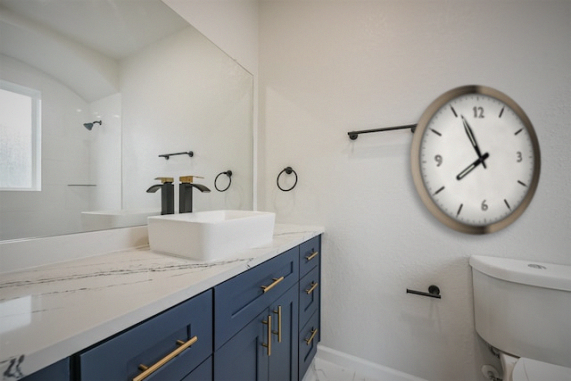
7:56
